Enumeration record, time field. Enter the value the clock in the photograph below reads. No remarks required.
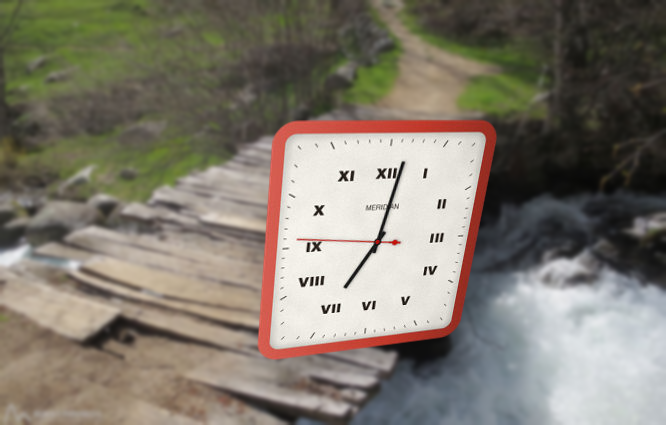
7:01:46
